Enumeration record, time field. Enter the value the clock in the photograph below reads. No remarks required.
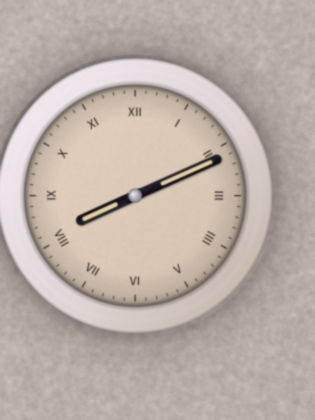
8:11
